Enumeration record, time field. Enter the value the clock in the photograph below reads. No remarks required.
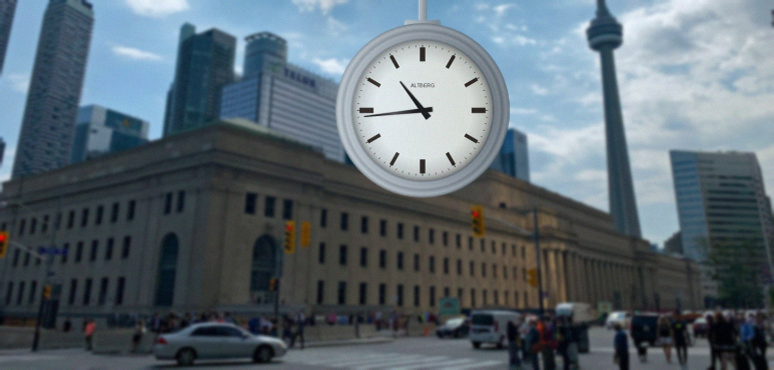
10:44
